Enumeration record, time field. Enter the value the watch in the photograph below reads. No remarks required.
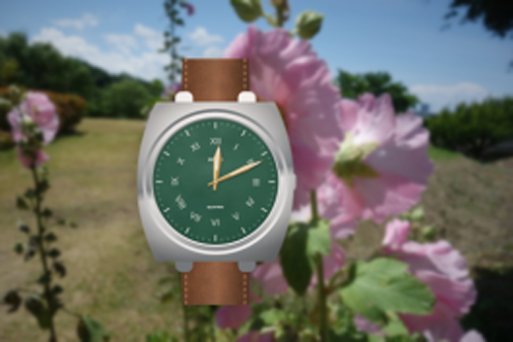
12:11
